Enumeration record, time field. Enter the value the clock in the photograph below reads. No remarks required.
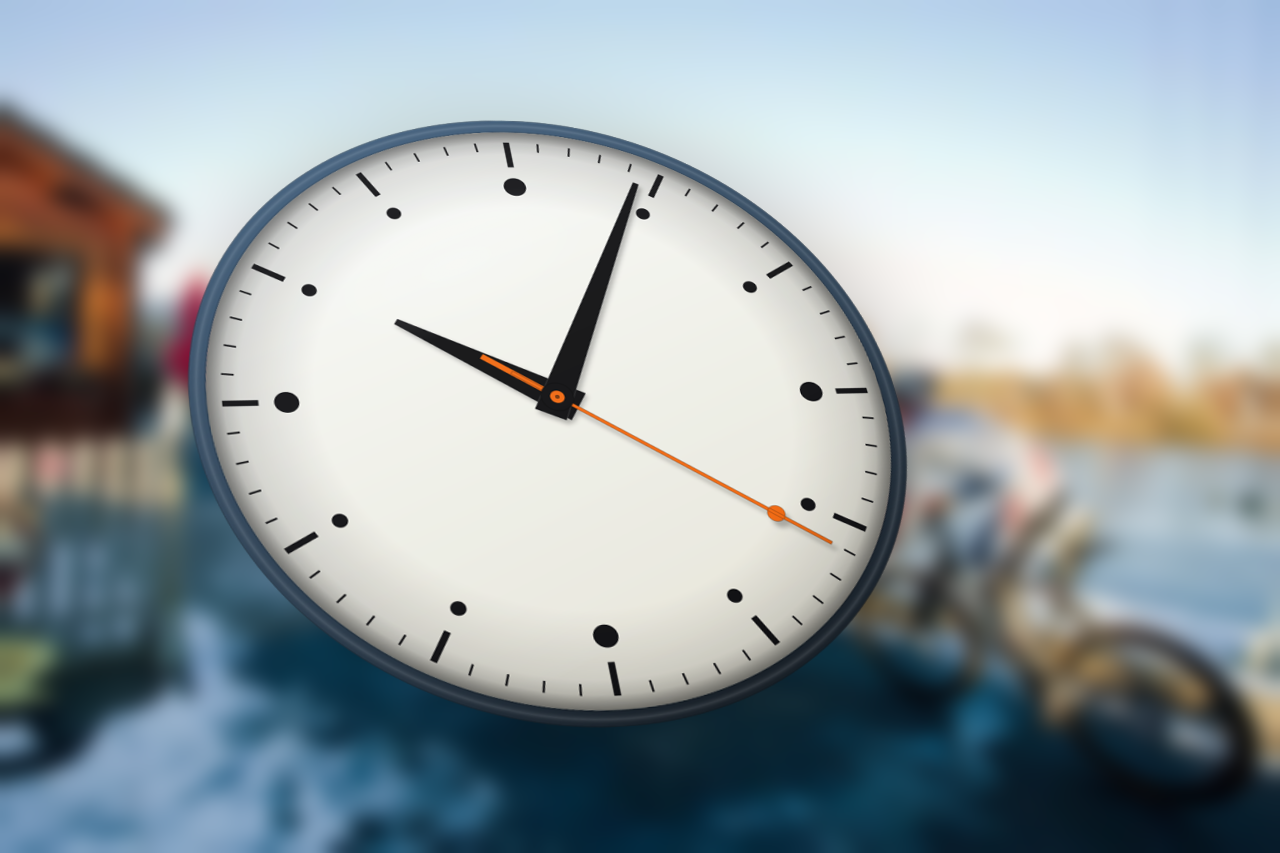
10:04:21
